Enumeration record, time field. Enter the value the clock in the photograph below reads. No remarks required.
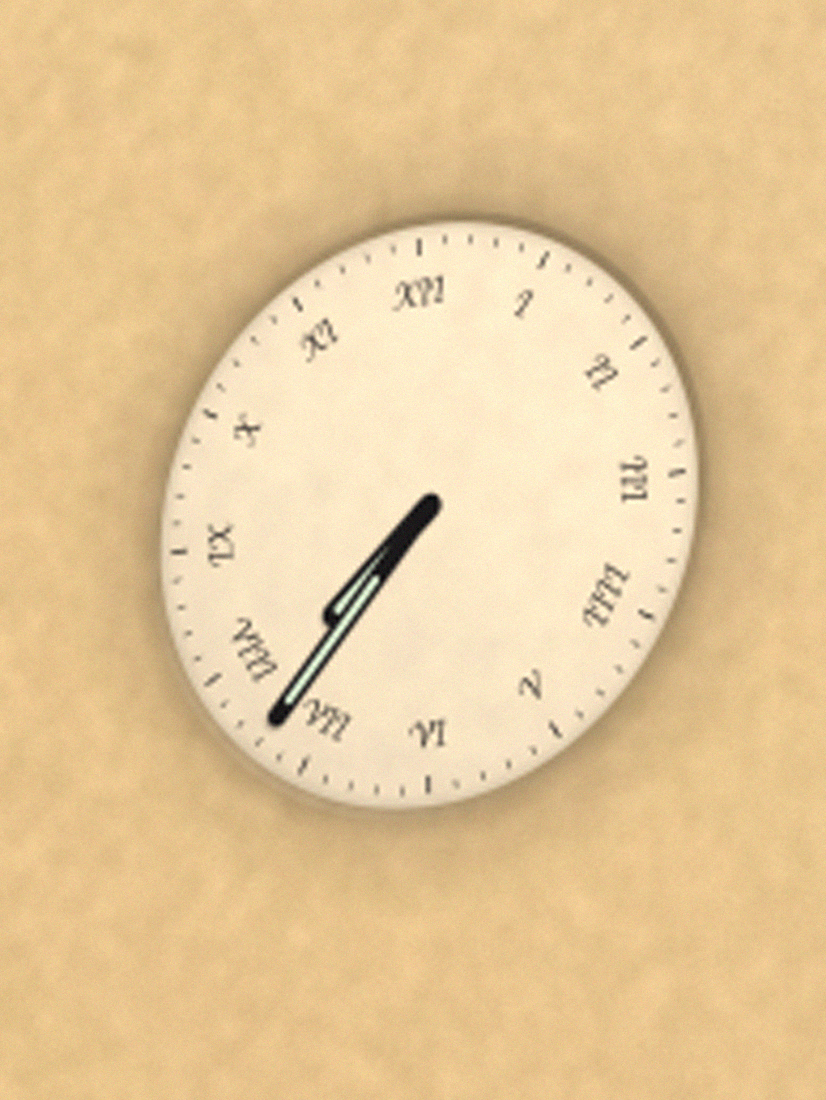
7:37
